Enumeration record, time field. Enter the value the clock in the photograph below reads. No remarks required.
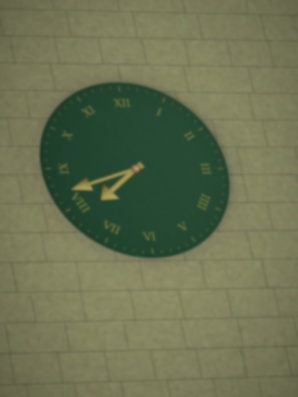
7:42
